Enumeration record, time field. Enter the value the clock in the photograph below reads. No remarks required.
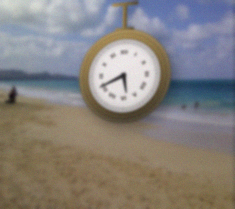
5:41
